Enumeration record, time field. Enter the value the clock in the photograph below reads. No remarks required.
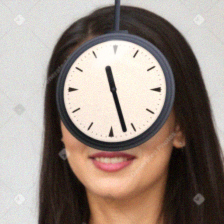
11:27
